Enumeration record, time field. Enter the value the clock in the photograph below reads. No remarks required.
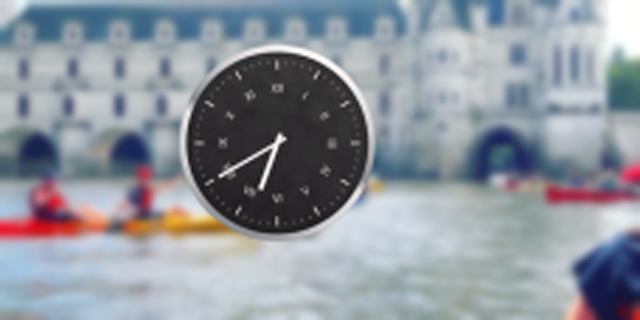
6:40
